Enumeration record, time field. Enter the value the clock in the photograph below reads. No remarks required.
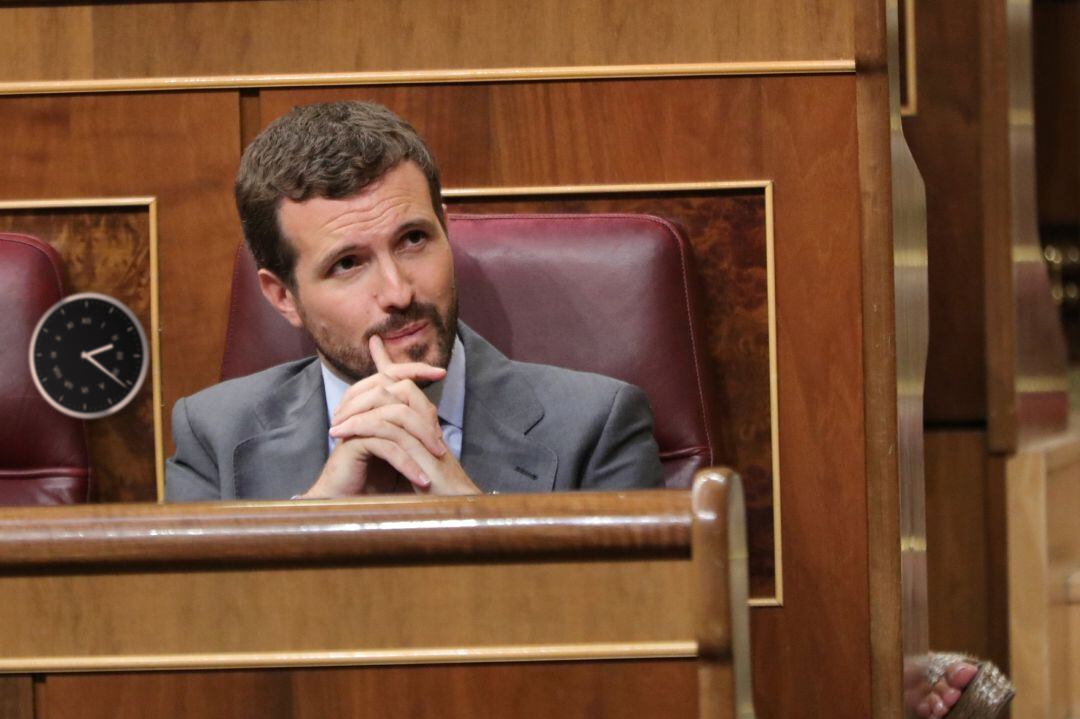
2:21
